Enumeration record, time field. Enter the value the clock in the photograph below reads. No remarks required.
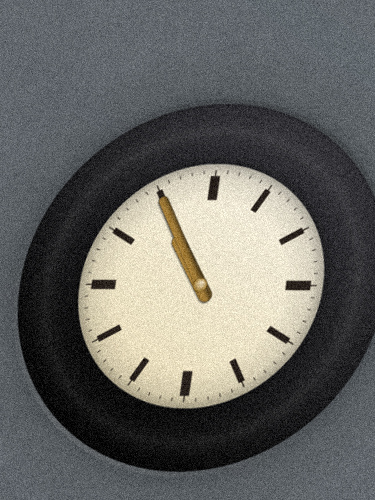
10:55
